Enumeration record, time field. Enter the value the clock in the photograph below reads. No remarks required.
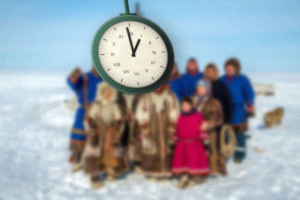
12:59
